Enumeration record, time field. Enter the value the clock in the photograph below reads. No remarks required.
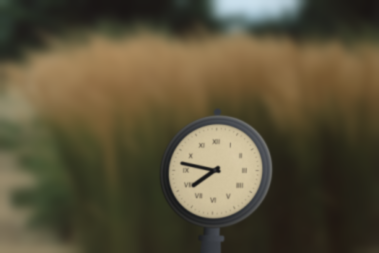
7:47
